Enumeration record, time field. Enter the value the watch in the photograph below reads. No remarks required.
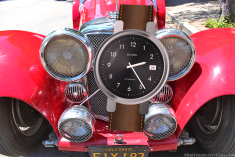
2:24
